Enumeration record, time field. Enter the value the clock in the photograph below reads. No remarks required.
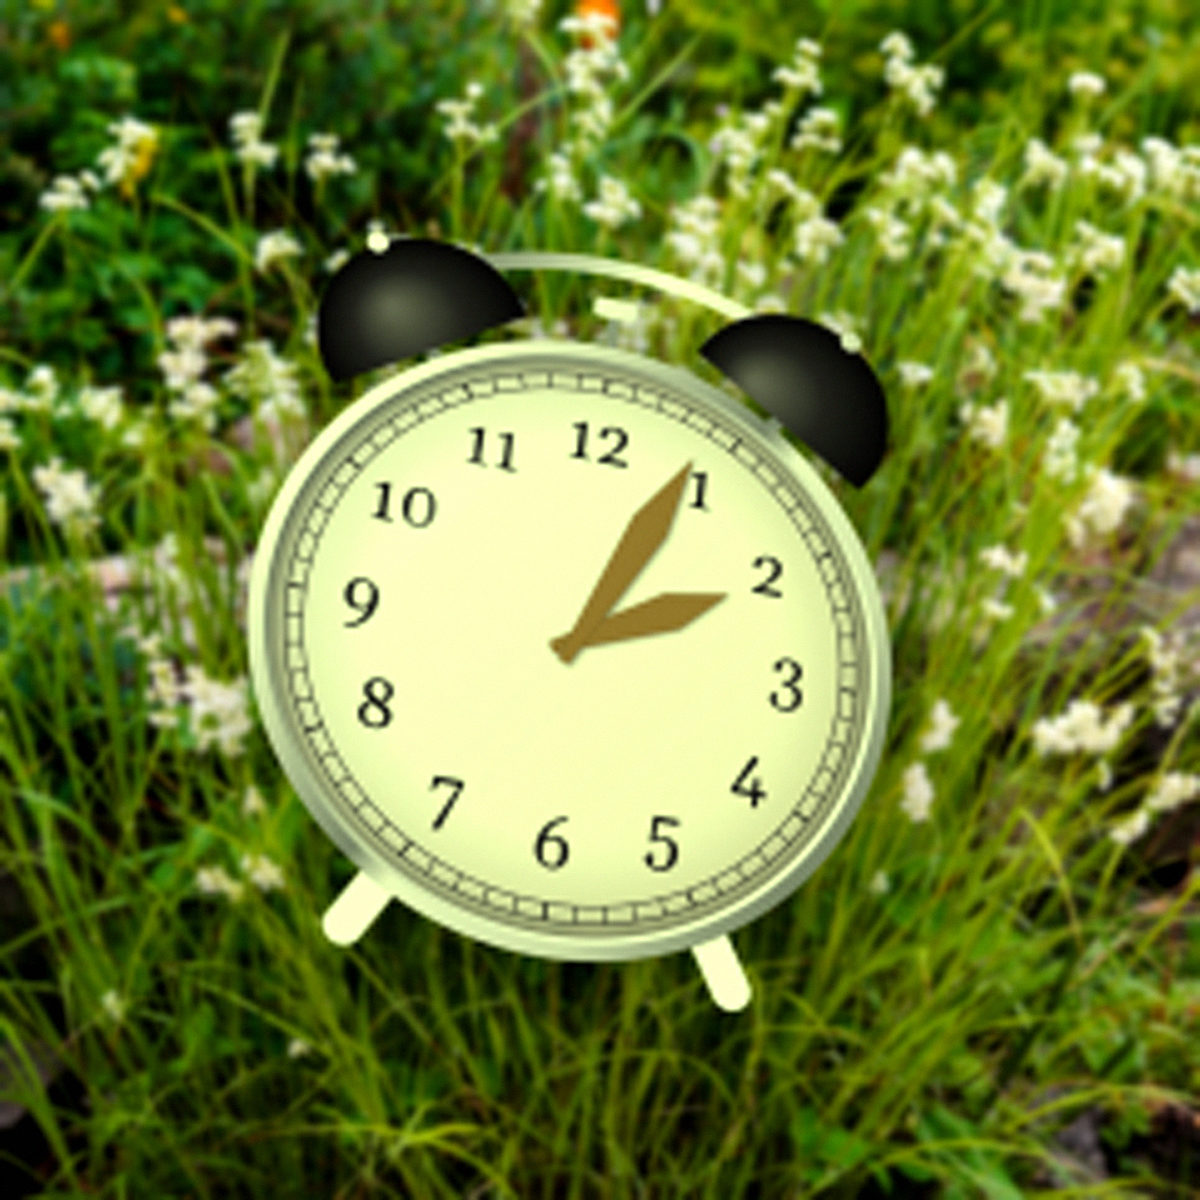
2:04
